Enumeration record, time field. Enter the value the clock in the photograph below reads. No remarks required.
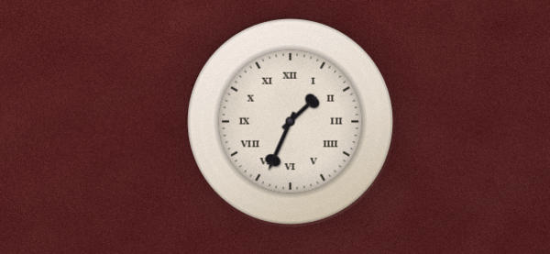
1:34
